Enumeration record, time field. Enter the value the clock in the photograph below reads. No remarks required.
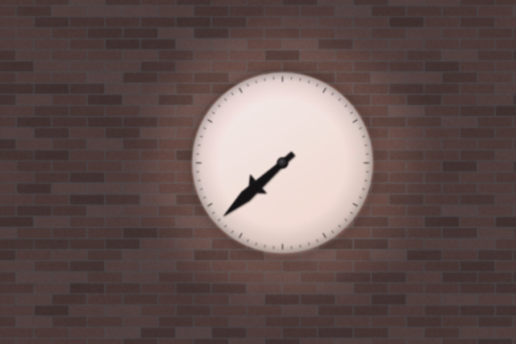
7:38
